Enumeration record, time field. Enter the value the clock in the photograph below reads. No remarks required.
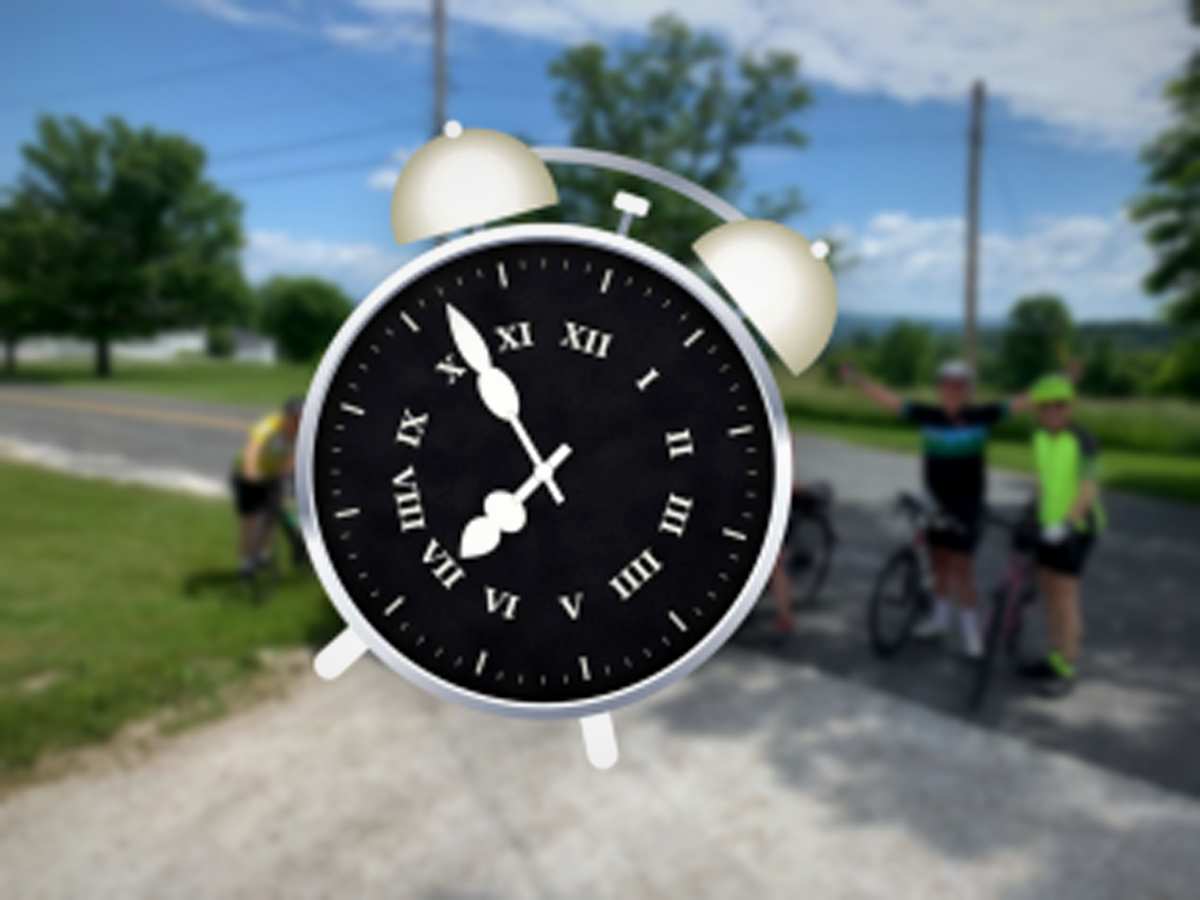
6:52
